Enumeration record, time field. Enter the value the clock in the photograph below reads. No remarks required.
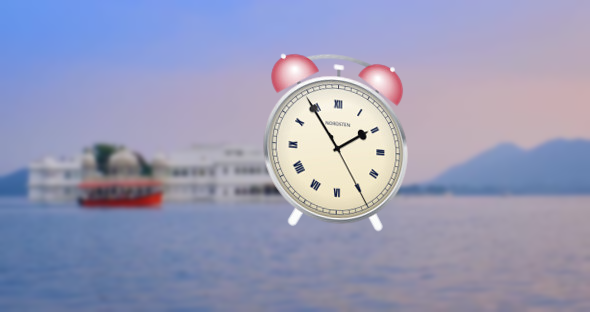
1:54:25
